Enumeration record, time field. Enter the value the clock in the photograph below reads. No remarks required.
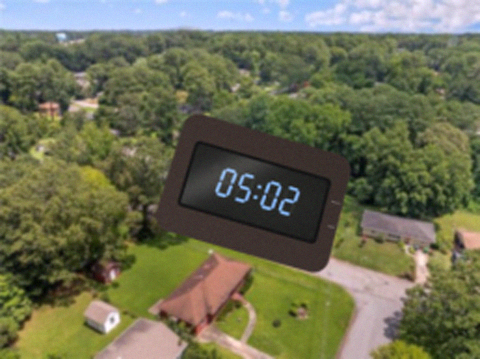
5:02
